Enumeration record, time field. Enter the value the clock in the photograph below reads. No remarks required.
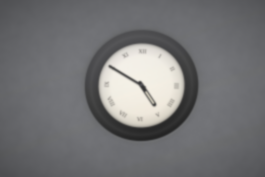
4:50
